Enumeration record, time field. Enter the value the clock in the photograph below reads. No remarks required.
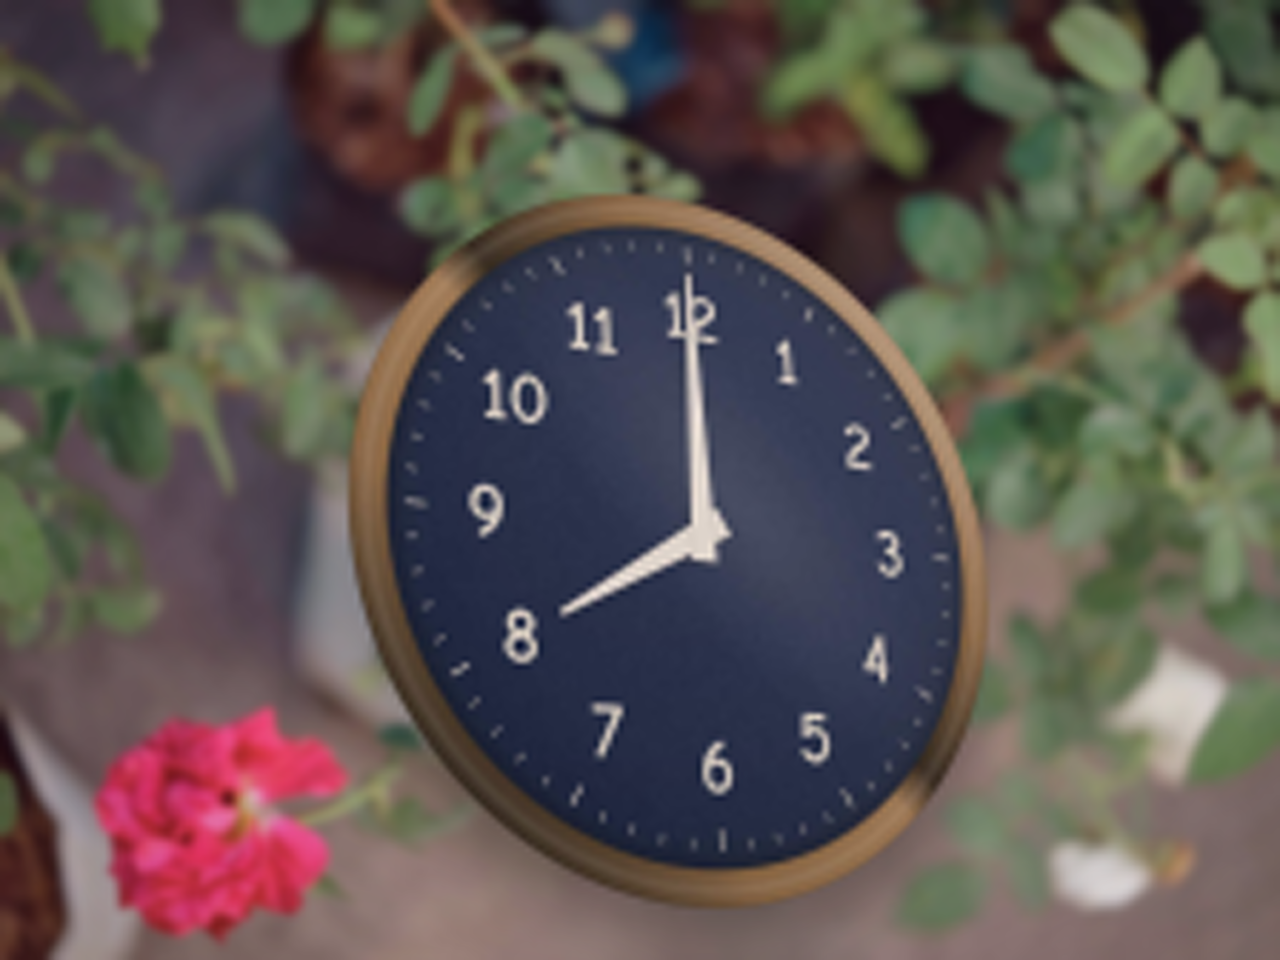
8:00
